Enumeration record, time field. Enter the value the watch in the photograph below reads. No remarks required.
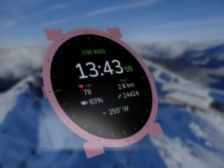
13:43
